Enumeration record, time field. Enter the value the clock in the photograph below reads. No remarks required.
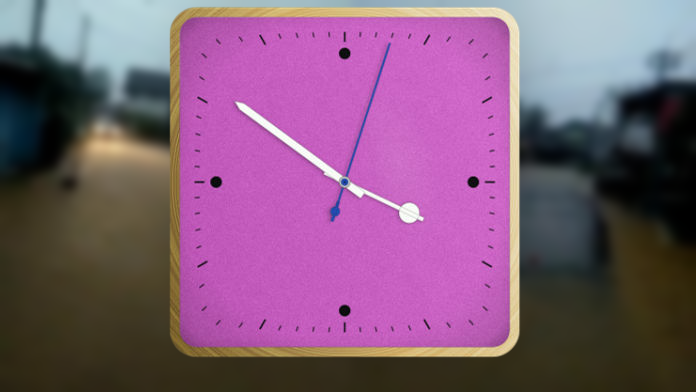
3:51:03
